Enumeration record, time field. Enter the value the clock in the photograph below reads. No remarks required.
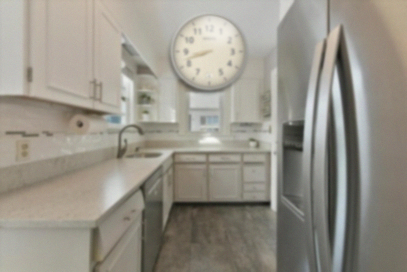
8:42
